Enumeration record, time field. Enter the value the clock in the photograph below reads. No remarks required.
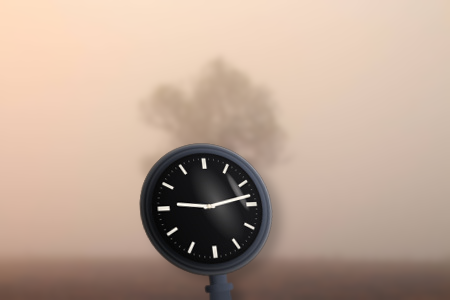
9:13
